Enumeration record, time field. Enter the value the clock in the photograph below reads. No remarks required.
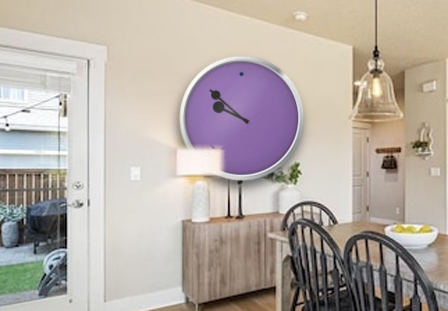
9:52
